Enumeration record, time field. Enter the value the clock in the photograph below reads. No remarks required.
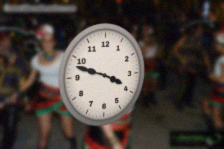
3:48
